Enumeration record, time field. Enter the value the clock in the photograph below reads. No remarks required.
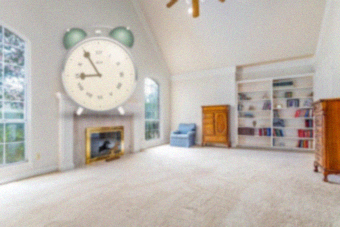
8:55
